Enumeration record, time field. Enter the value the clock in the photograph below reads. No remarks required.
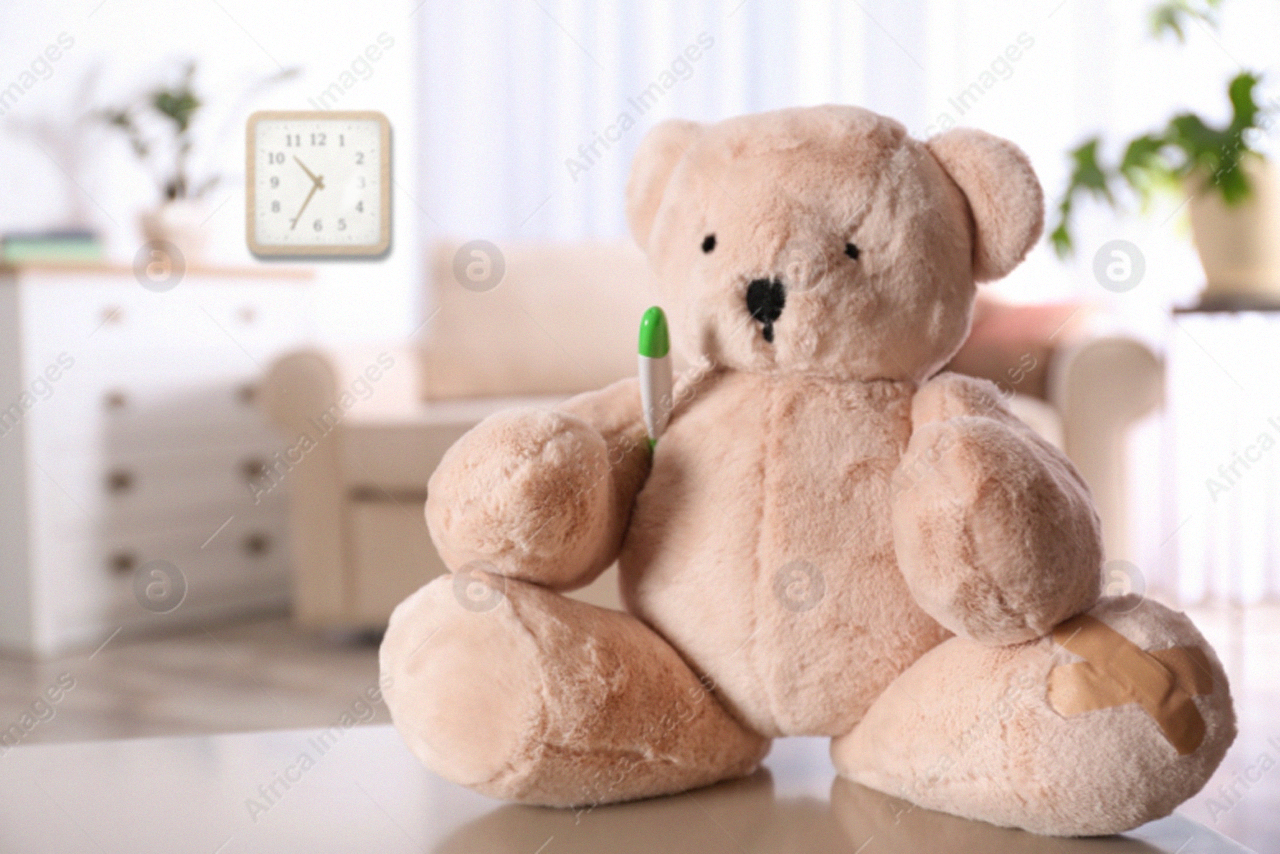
10:35
